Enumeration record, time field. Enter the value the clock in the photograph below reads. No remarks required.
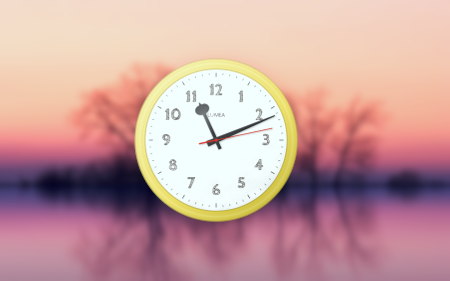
11:11:13
